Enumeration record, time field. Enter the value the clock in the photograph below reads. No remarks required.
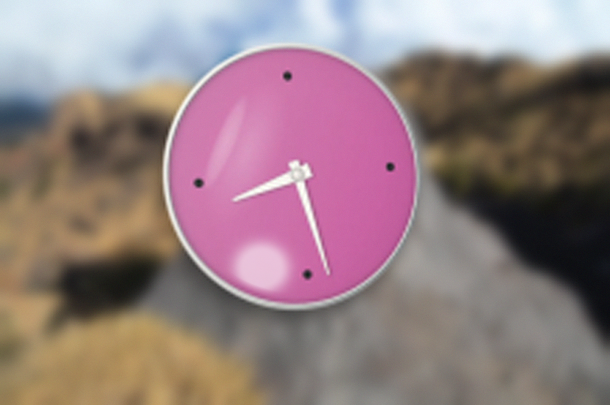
8:28
